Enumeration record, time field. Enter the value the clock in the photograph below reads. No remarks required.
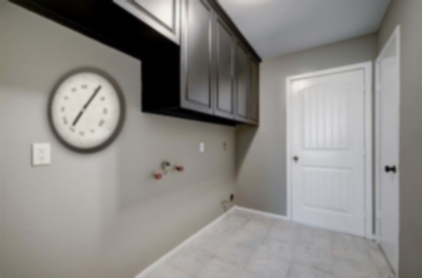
7:06
